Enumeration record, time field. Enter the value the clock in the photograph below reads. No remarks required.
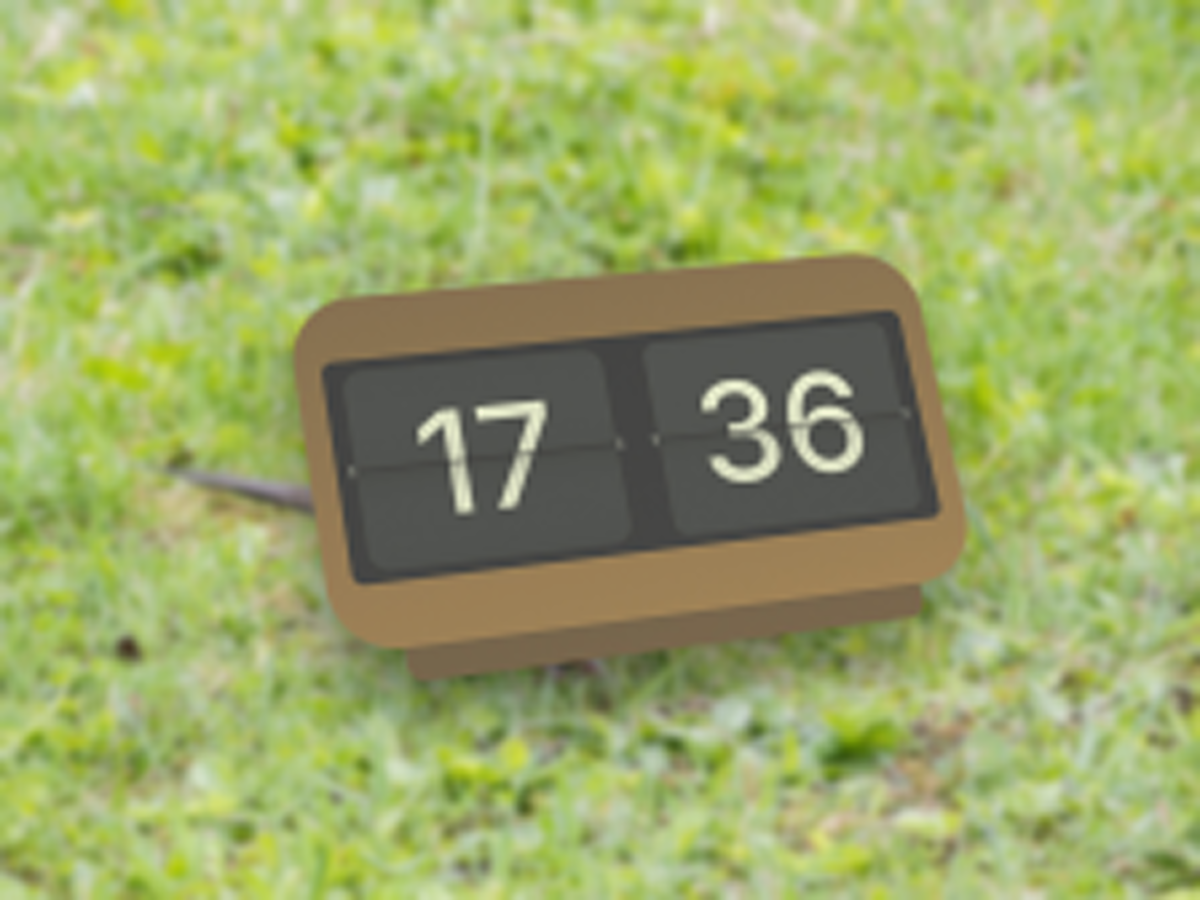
17:36
